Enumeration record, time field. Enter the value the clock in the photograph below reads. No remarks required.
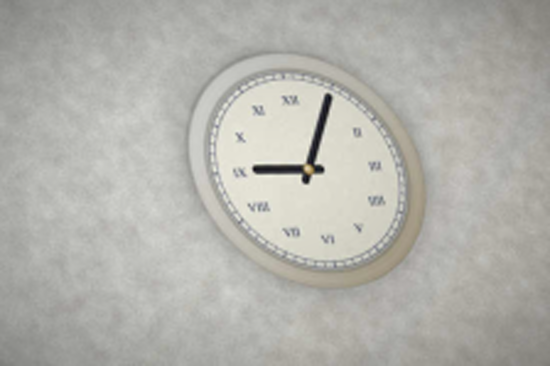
9:05
